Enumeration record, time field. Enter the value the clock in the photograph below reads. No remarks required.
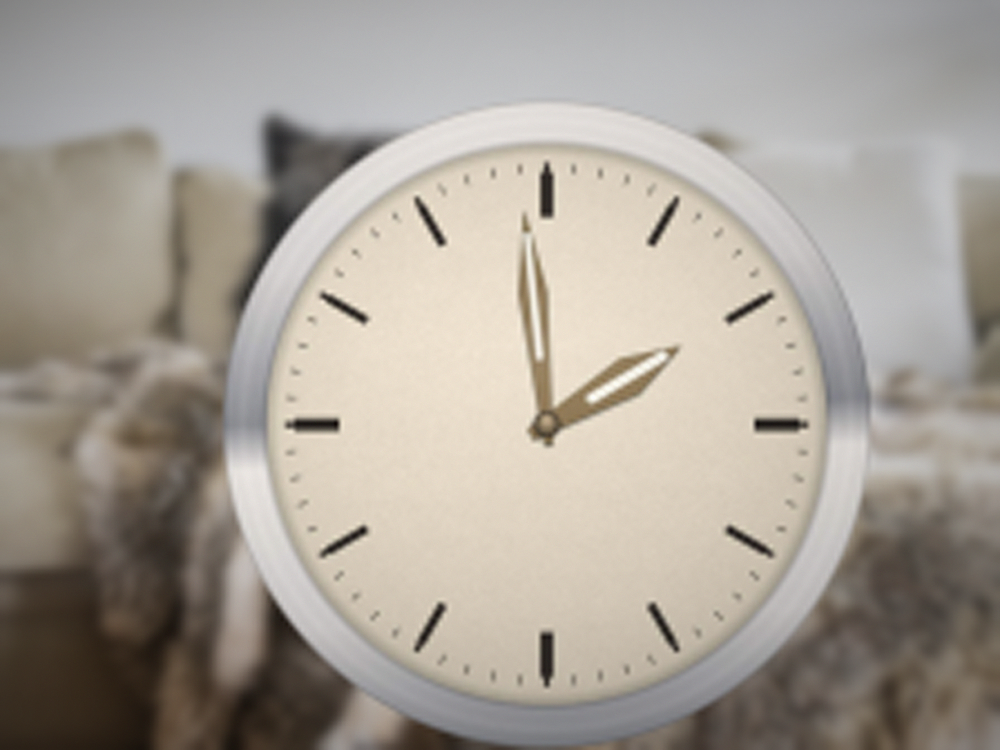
1:59
